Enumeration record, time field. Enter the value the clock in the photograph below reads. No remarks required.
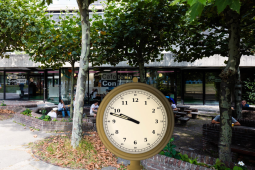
9:48
